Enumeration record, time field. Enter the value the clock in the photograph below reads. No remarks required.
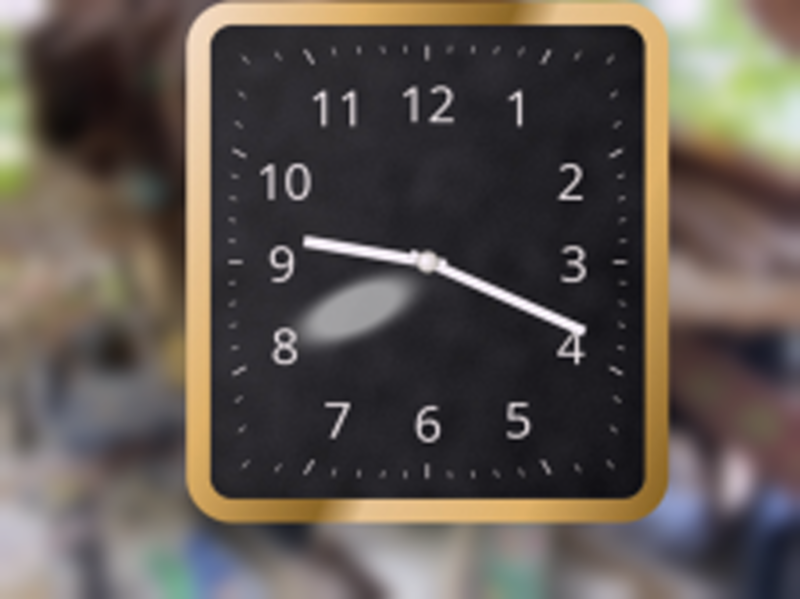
9:19
